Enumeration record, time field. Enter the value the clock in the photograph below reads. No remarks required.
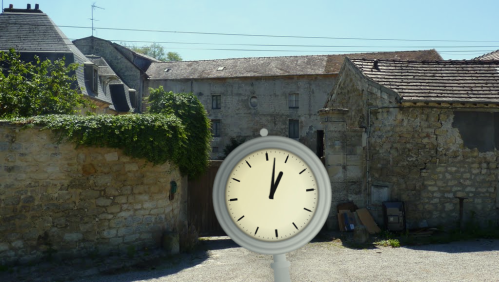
1:02
